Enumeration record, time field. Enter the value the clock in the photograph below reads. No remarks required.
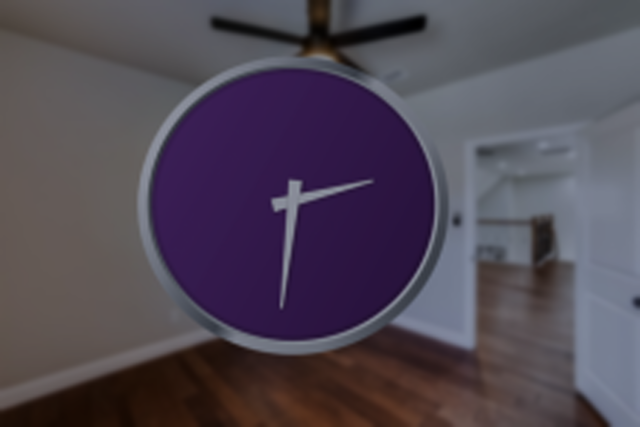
2:31
